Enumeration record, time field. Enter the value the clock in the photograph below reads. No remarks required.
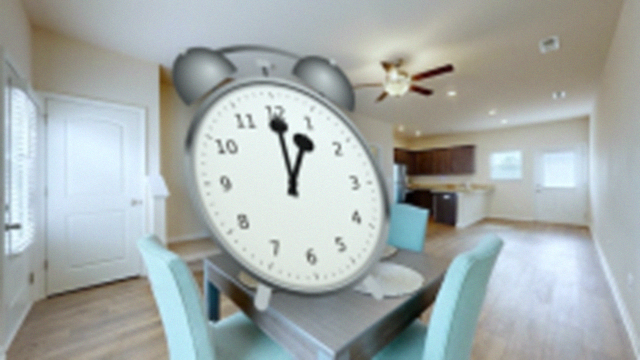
1:00
